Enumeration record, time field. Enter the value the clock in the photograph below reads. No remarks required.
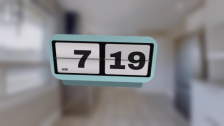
7:19
